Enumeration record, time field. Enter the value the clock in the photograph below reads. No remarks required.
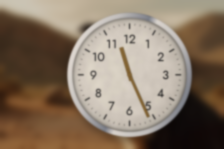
11:26
